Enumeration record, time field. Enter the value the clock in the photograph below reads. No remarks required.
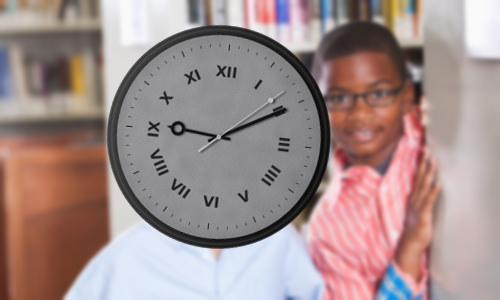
9:10:08
